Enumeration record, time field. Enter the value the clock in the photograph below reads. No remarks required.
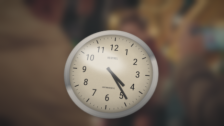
4:24
